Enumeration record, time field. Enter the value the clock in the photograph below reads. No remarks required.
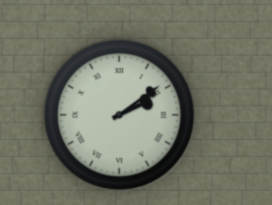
2:09
